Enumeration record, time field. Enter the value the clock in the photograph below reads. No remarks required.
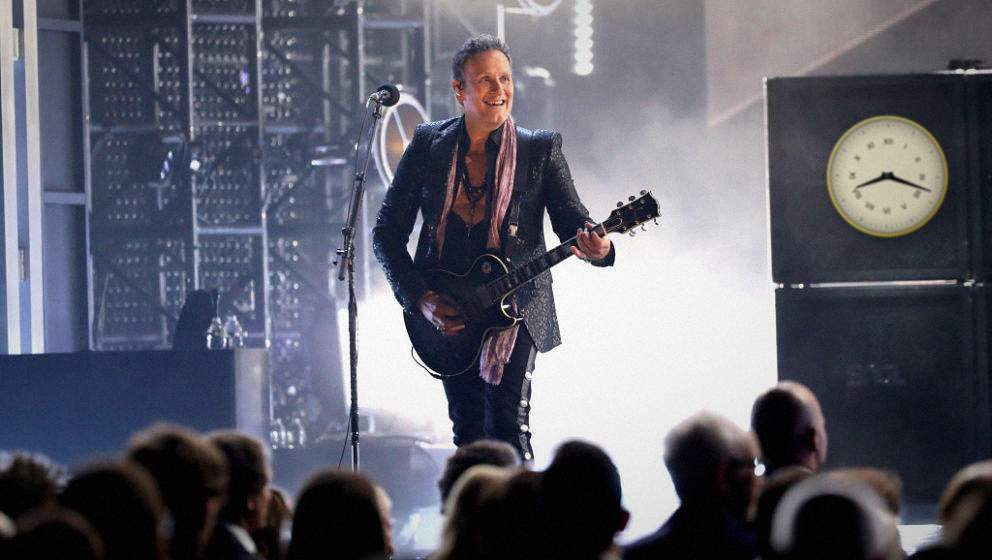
8:18
